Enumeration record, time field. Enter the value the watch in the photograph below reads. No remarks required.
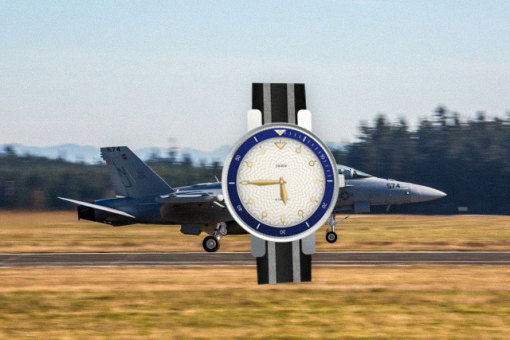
5:45
